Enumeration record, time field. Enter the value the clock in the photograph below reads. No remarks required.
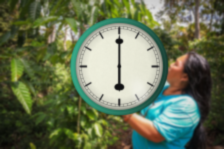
6:00
